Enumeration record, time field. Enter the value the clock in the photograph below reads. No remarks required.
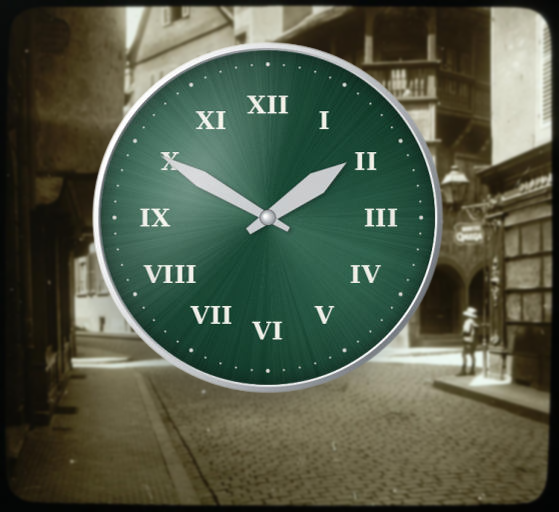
1:50
